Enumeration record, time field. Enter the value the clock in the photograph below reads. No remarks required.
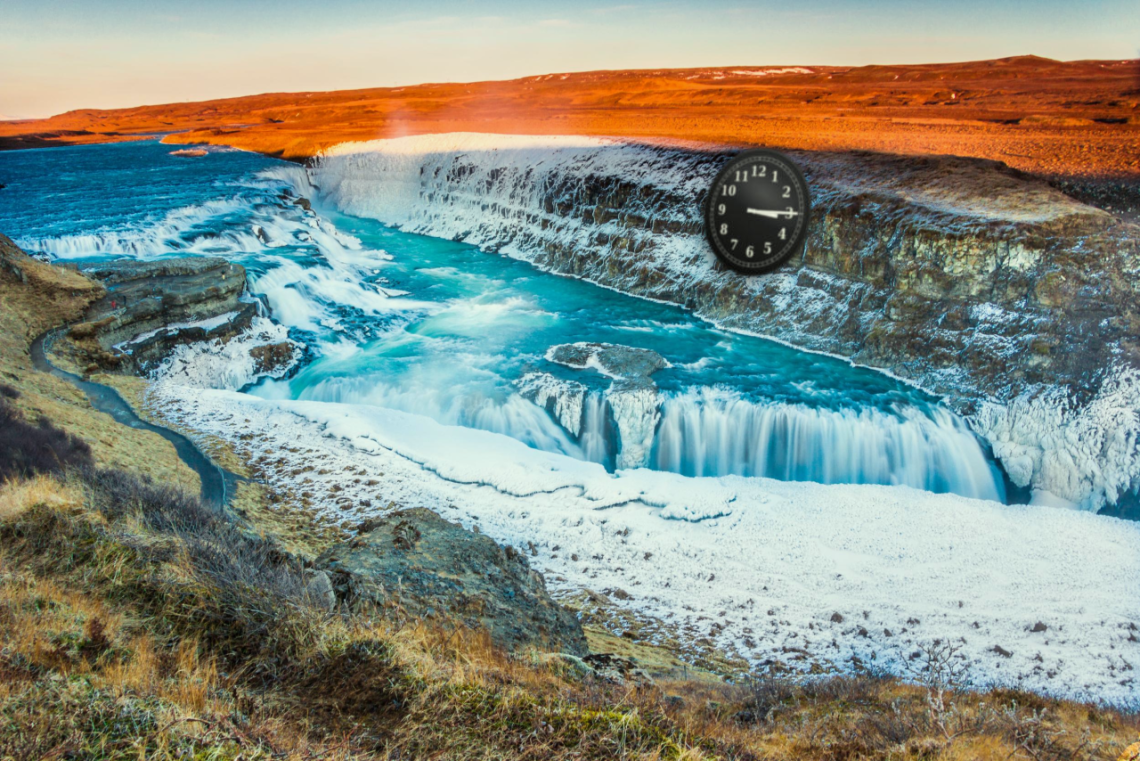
3:15
